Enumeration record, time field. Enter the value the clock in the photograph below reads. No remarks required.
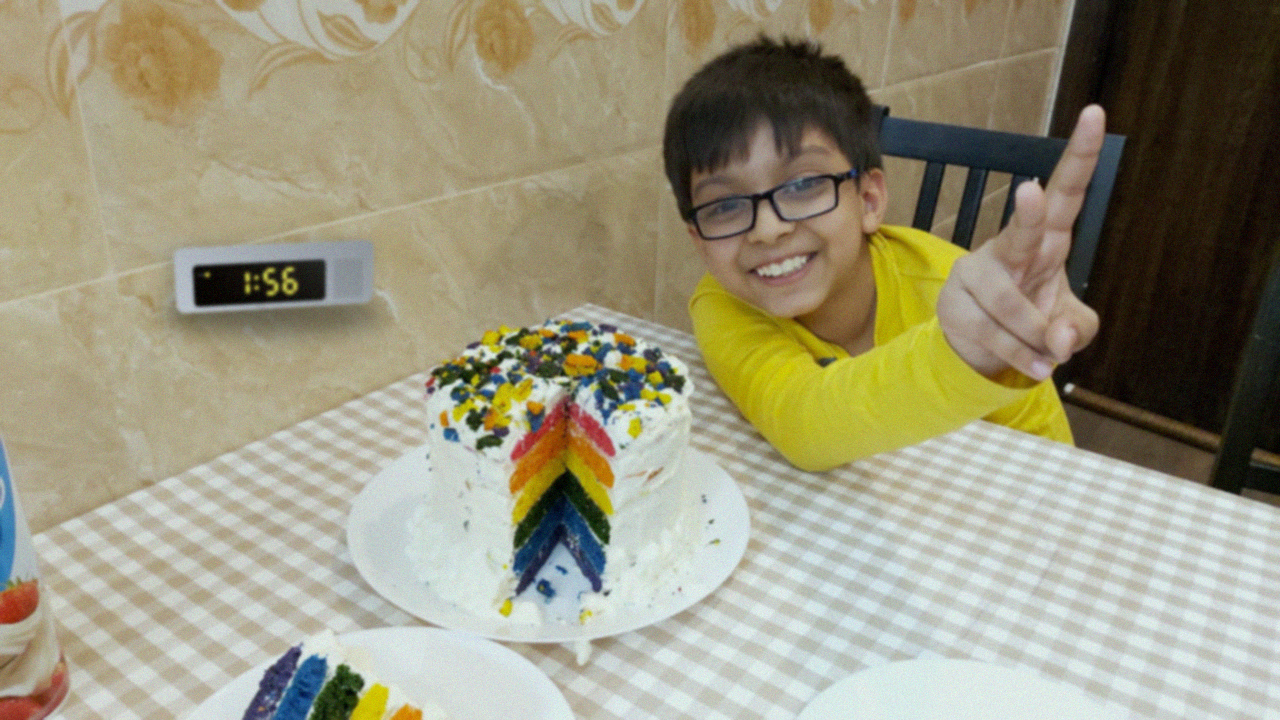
1:56
